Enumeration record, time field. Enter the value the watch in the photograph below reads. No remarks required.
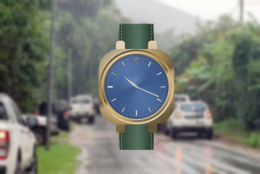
10:19
